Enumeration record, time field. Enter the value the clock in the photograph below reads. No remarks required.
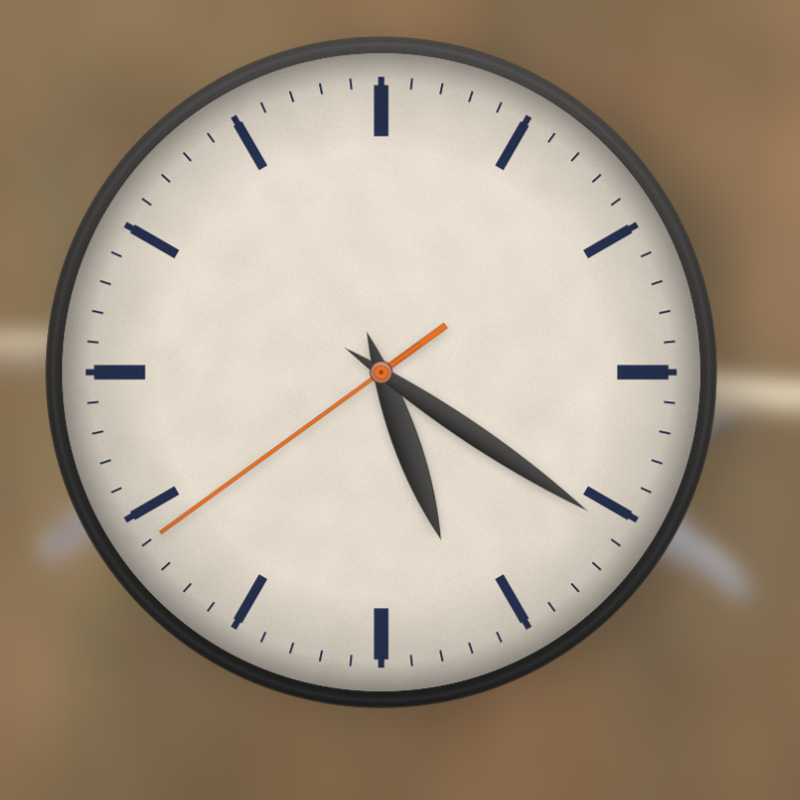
5:20:39
